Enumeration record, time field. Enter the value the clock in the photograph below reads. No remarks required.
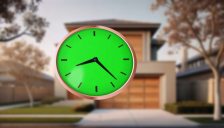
8:23
